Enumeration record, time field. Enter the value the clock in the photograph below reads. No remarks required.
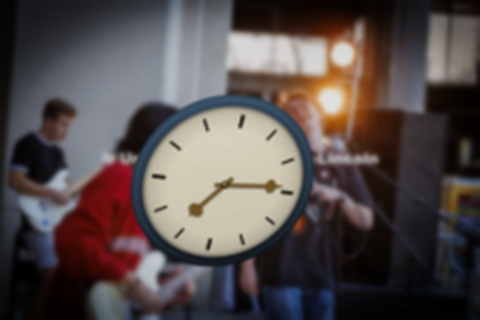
7:14
